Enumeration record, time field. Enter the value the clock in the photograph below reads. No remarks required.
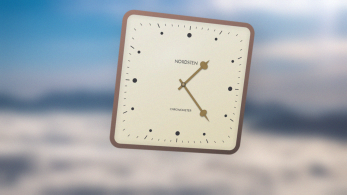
1:23
